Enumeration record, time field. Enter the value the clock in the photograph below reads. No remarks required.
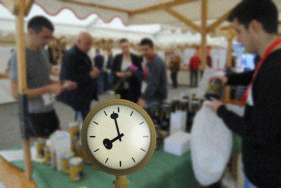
7:58
